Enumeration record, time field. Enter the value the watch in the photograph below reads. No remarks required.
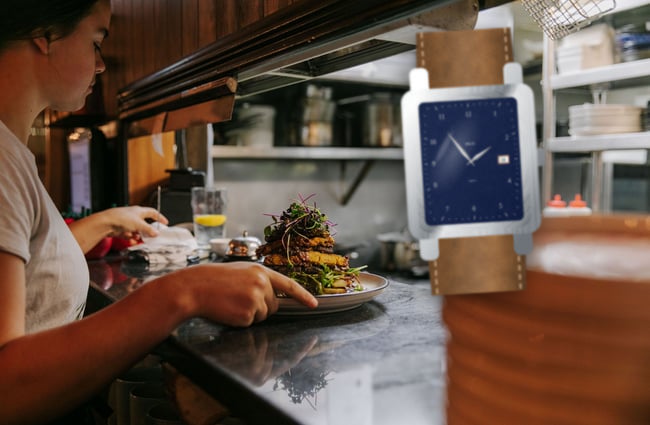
1:54
